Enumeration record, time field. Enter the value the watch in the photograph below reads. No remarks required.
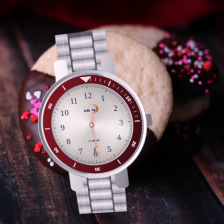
12:29
